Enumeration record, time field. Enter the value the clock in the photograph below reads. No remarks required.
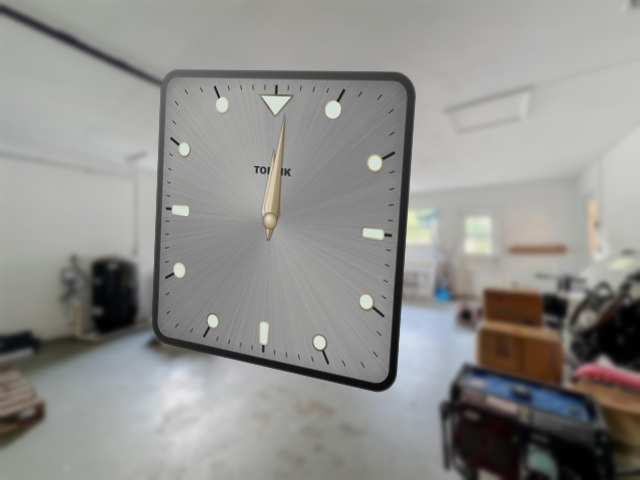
12:01
